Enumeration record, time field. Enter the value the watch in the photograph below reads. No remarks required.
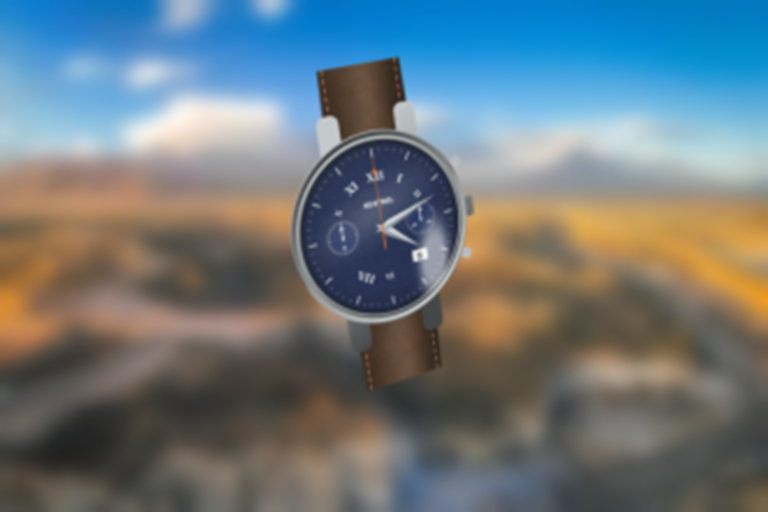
4:12
